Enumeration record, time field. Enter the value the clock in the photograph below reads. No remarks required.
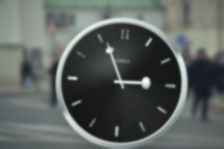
2:56
